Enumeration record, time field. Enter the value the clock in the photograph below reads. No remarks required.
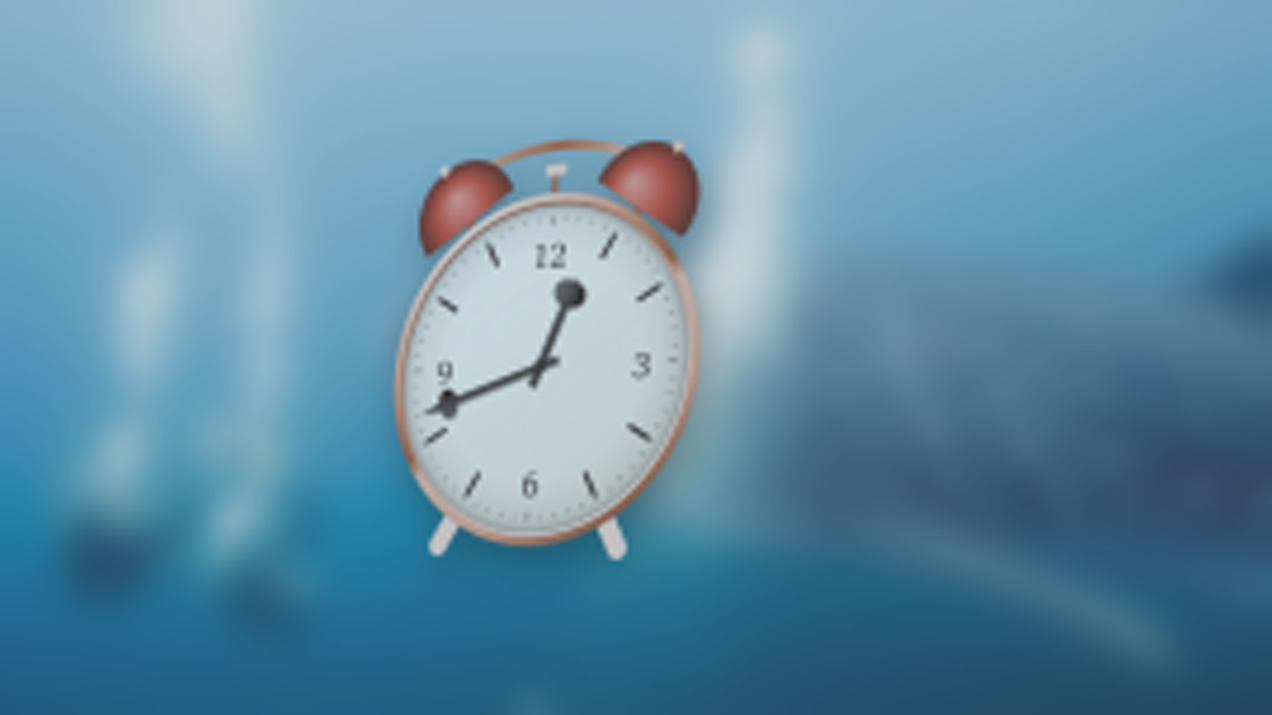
12:42
